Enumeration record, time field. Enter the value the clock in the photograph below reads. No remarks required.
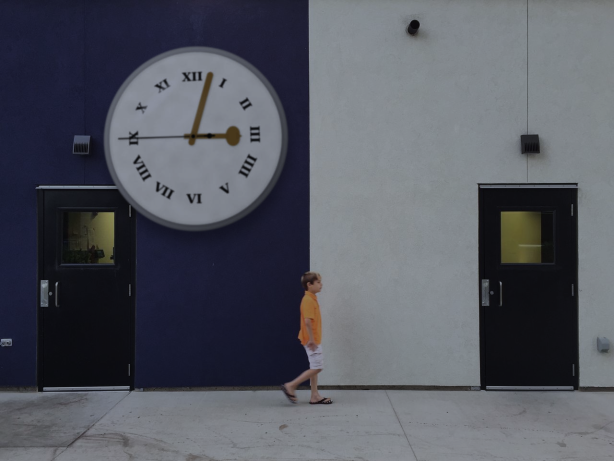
3:02:45
